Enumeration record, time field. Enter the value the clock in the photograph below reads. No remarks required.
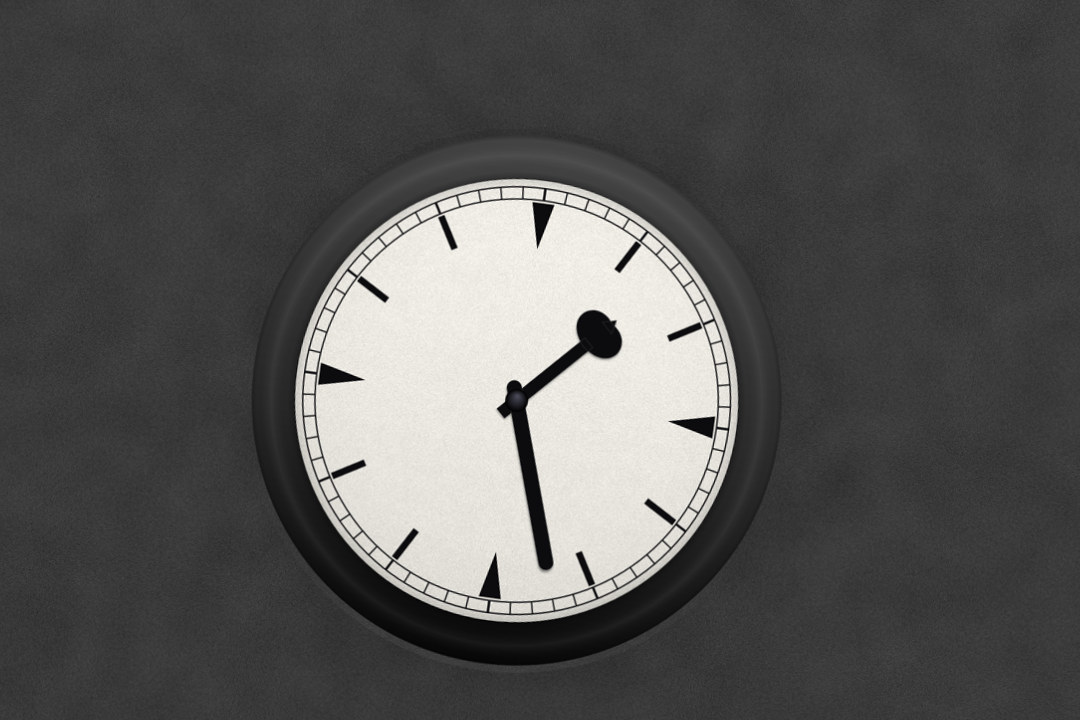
1:27
